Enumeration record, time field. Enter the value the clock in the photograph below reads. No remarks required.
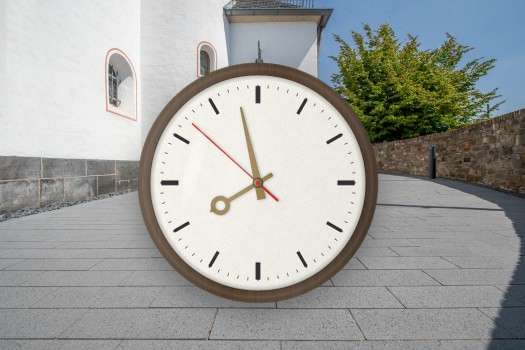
7:57:52
